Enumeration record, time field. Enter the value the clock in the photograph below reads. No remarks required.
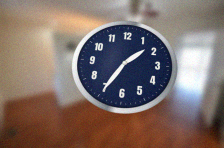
1:35
